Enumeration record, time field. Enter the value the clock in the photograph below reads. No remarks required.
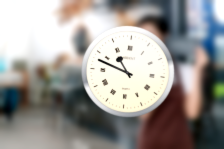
10:48
